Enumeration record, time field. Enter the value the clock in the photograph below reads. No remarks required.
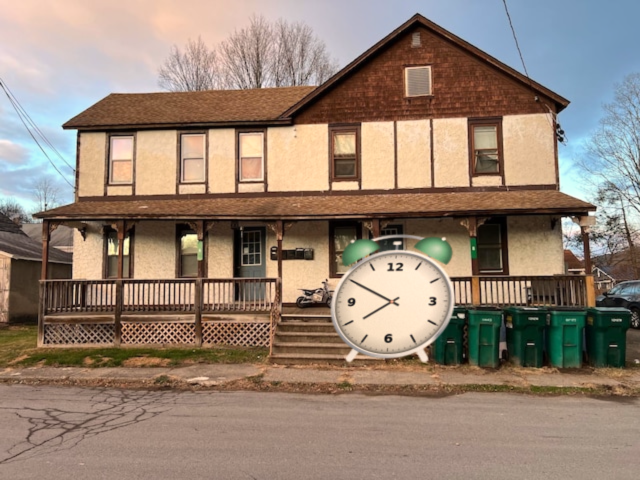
7:50
